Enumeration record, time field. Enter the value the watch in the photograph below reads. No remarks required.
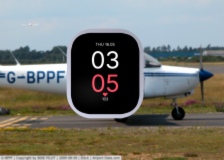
3:05
